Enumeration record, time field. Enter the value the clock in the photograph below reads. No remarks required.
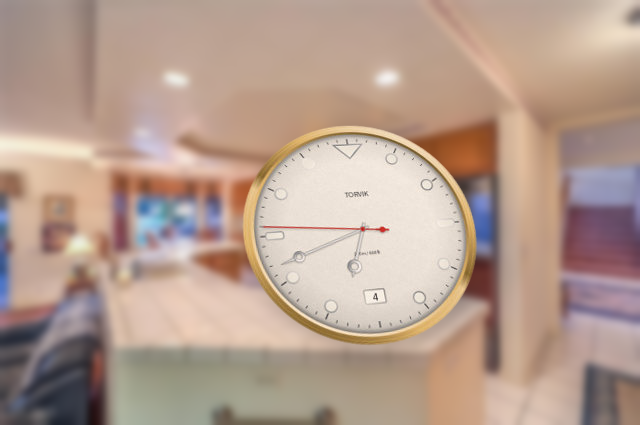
6:41:46
